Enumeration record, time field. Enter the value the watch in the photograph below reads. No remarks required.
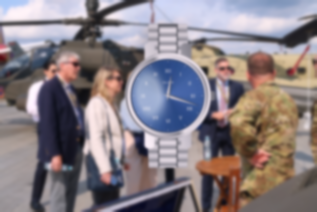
12:18
